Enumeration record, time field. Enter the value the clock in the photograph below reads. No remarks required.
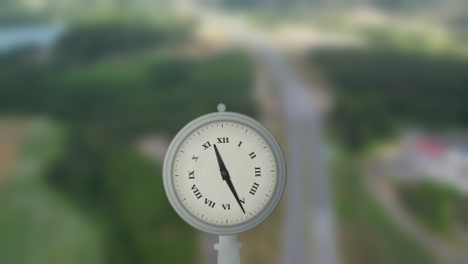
11:26
